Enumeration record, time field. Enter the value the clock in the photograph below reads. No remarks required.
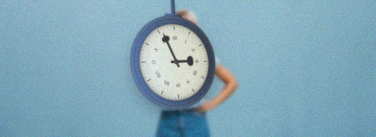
2:56
